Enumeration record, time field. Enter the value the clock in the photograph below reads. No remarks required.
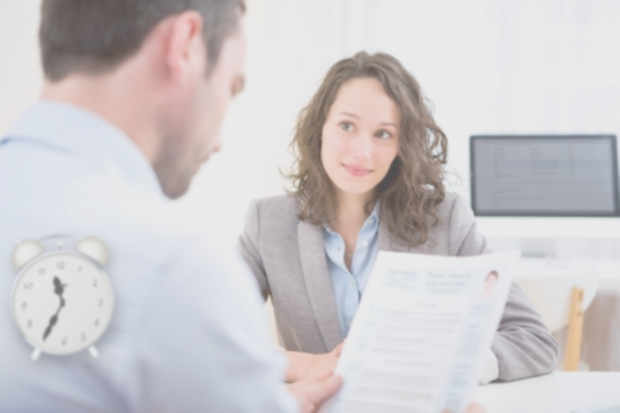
11:35
